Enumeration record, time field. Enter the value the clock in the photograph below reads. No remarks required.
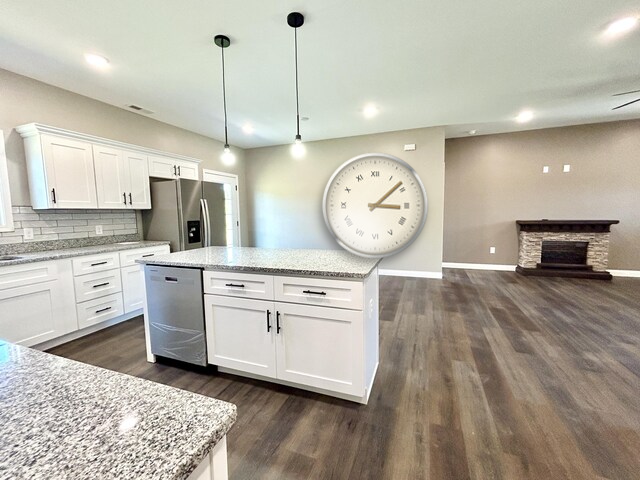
3:08
